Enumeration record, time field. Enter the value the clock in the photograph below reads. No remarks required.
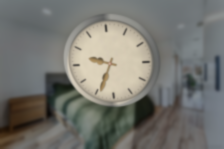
9:34
